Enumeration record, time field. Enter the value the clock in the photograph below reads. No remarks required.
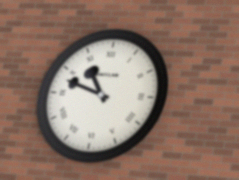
10:48
